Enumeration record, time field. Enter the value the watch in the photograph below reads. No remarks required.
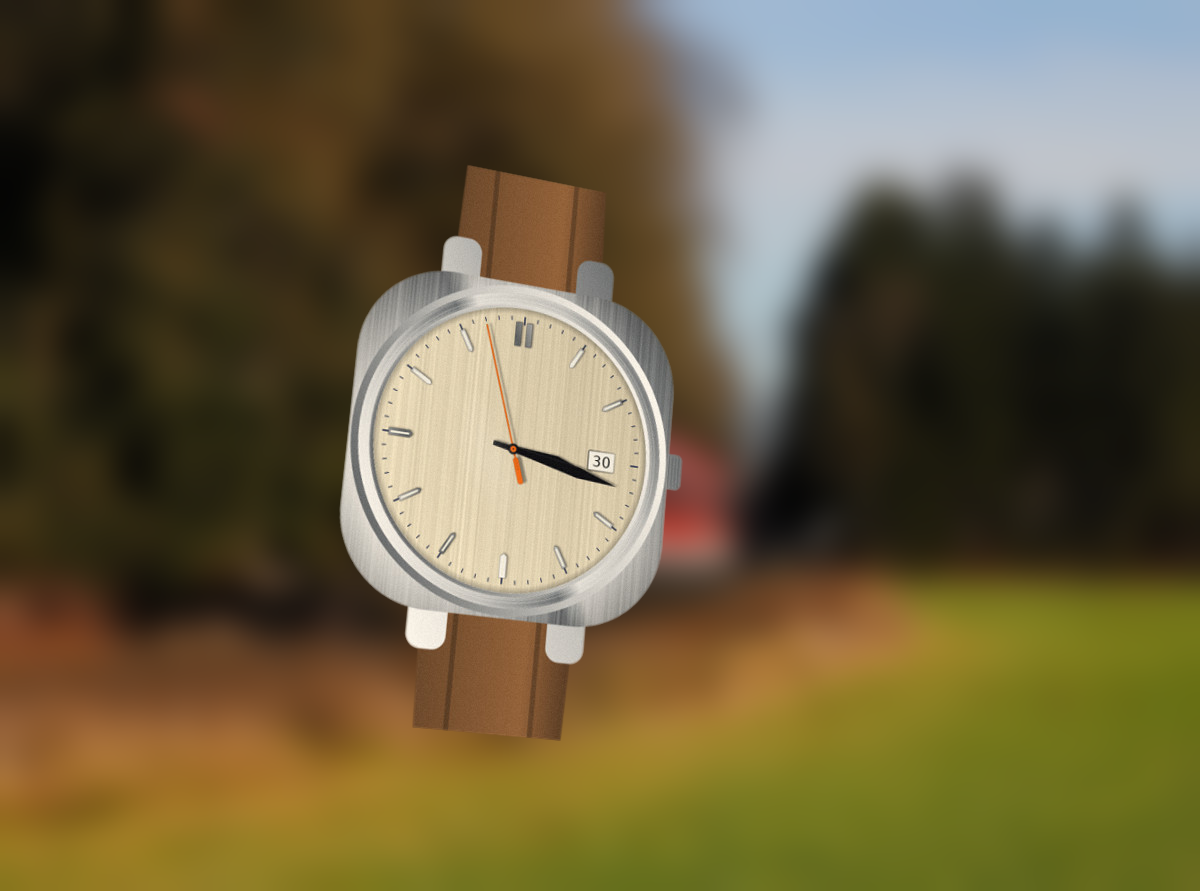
3:16:57
